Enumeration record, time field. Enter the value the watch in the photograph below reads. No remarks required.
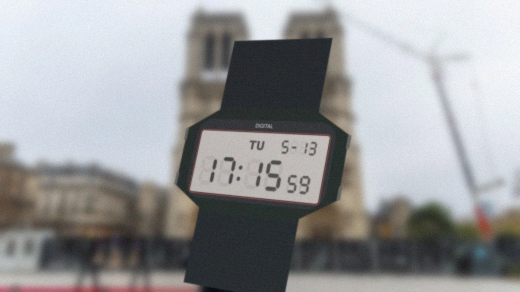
17:15:59
